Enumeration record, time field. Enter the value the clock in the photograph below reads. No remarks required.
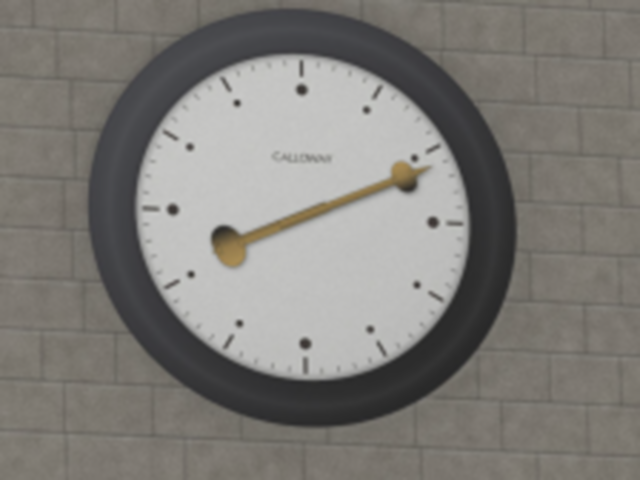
8:11
